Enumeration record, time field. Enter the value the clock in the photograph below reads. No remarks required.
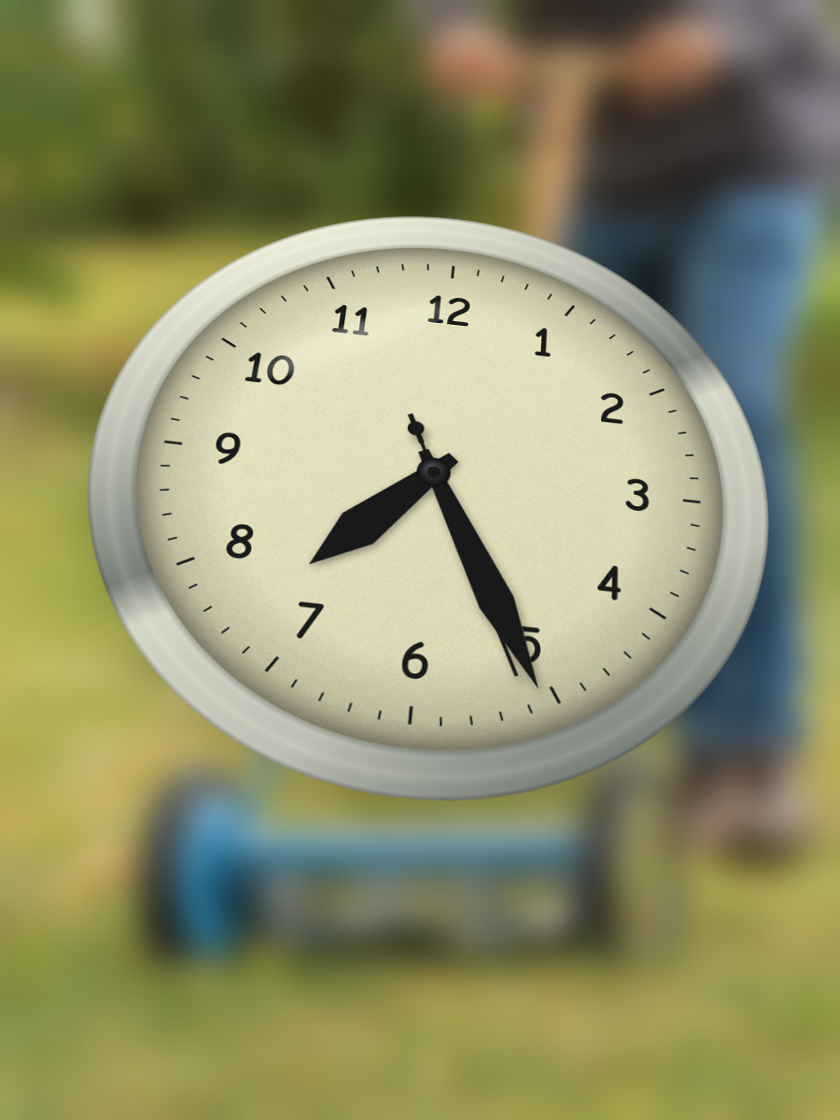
7:25:26
